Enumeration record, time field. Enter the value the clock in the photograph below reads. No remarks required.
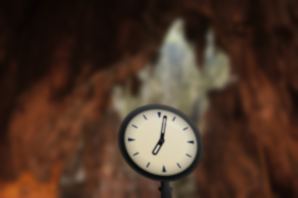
7:02
